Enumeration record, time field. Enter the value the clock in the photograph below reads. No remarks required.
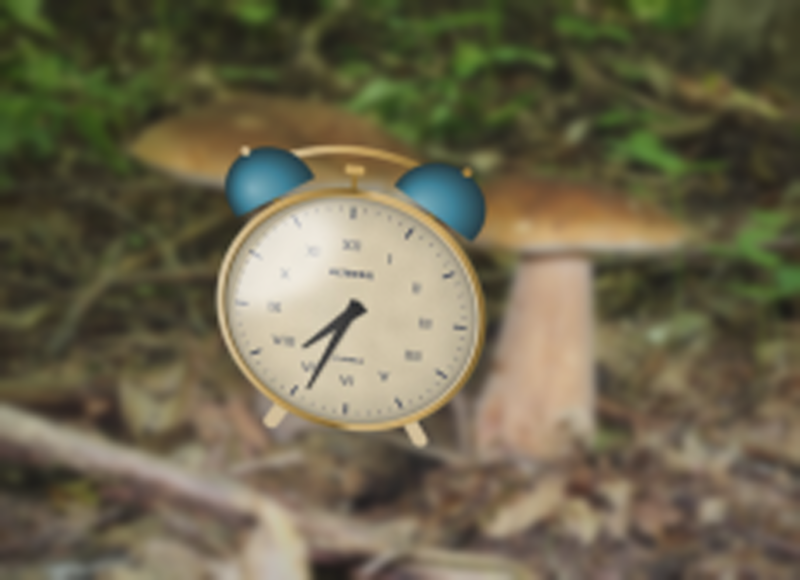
7:34
